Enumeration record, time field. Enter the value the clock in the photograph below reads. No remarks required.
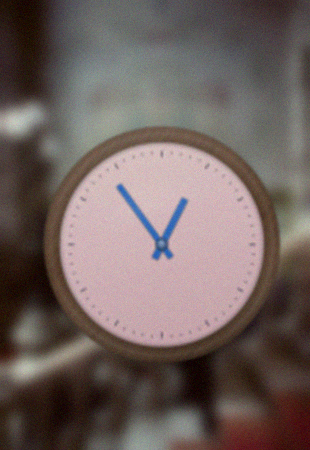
12:54
